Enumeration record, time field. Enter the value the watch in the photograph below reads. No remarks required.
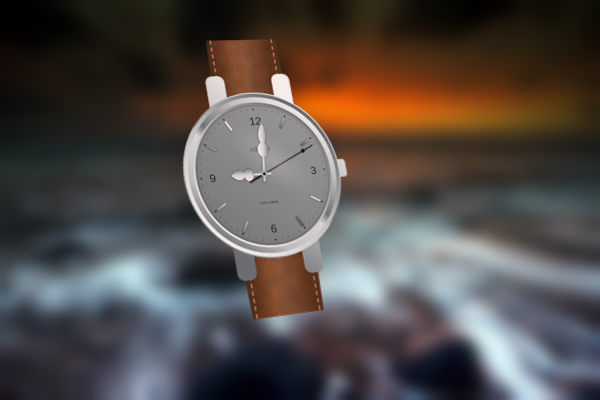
9:01:11
